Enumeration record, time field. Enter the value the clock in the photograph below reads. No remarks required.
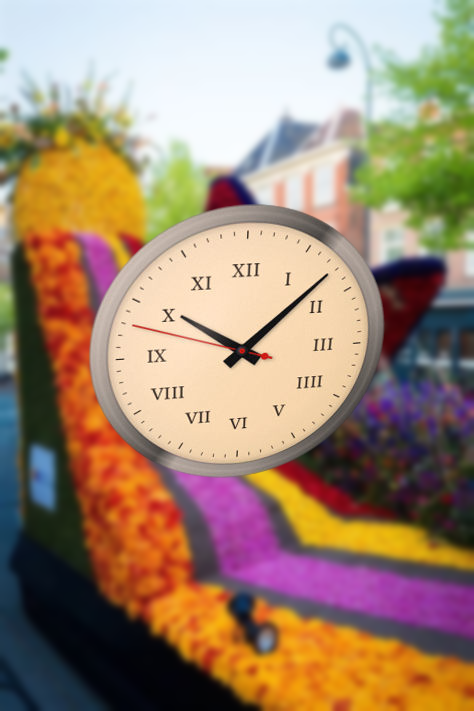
10:07:48
